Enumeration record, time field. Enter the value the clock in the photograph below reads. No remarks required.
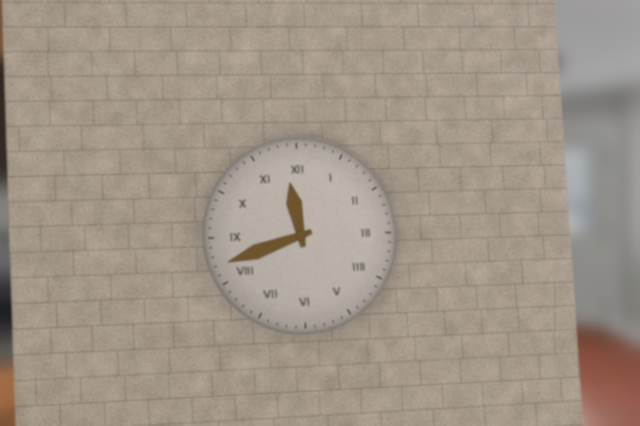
11:42
